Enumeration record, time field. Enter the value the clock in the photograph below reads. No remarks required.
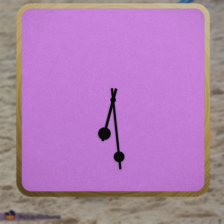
6:29
